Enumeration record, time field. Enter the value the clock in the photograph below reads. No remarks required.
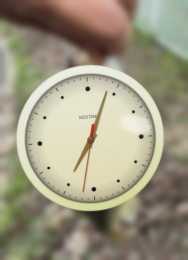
7:03:32
